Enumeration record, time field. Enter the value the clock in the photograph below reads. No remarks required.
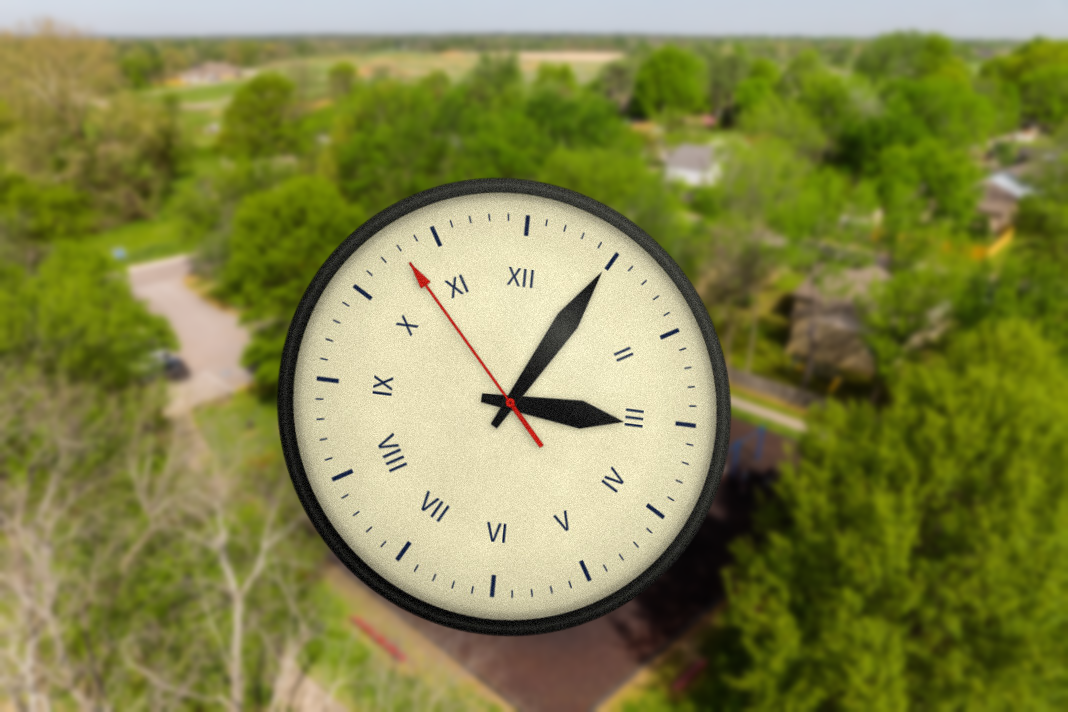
3:04:53
